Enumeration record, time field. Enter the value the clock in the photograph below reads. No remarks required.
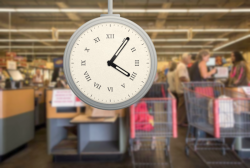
4:06
